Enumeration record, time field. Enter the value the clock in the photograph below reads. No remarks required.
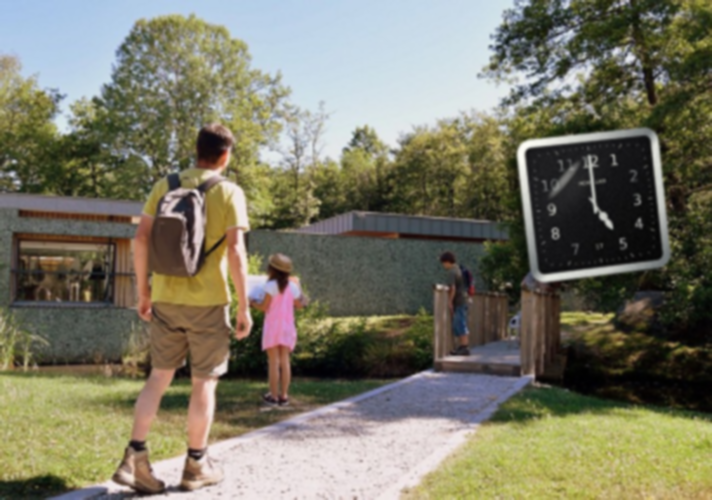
5:00
